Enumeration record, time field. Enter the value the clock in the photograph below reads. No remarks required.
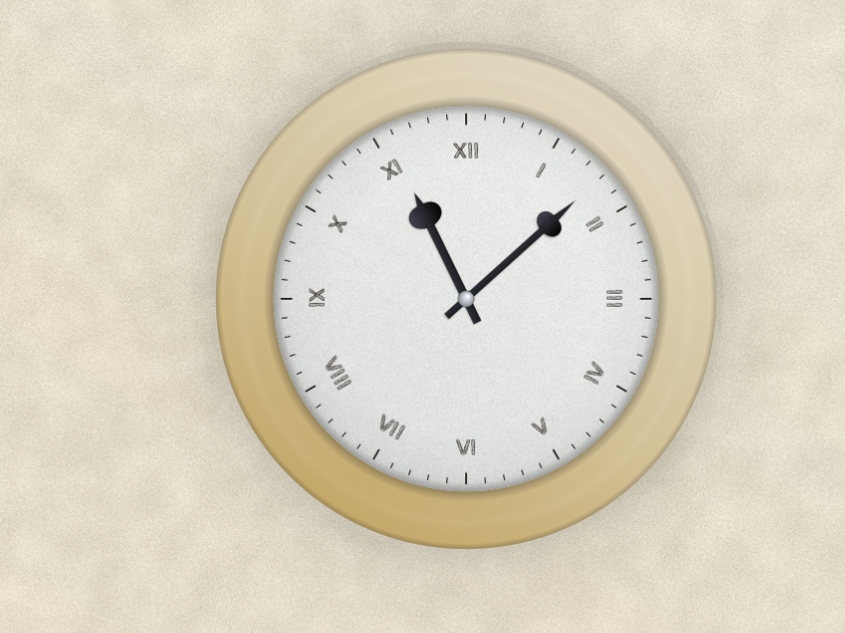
11:08
